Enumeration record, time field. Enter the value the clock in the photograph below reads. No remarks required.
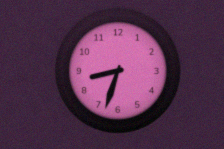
8:33
